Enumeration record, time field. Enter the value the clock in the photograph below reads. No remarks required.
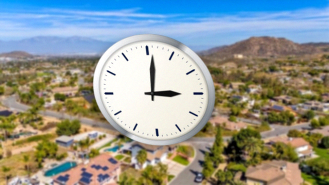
3:01
